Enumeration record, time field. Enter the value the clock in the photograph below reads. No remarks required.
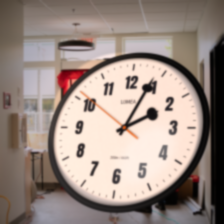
2:03:51
